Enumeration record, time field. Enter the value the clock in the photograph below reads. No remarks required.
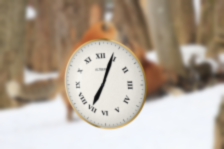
7:04
